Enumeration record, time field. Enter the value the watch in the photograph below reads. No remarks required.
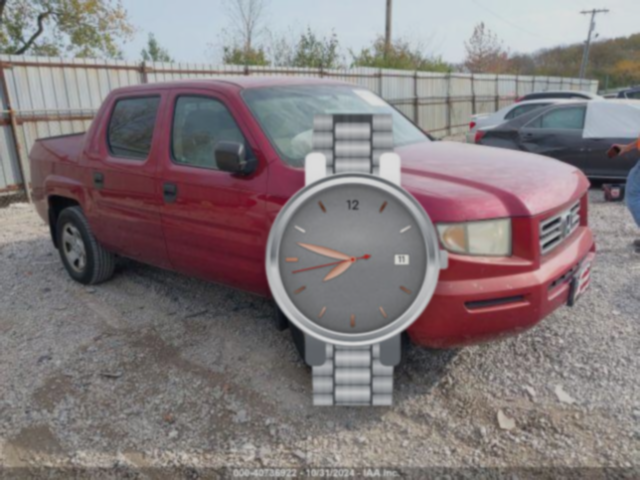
7:47:43
